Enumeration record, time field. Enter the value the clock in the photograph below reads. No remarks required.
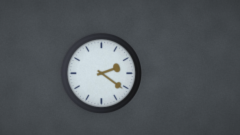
2:21
